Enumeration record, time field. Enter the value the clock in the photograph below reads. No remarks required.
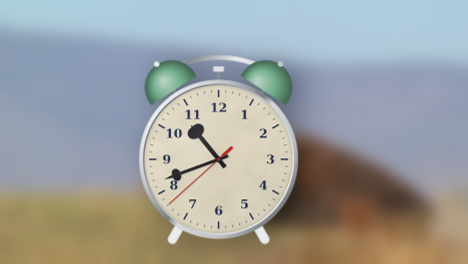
10:41:38
